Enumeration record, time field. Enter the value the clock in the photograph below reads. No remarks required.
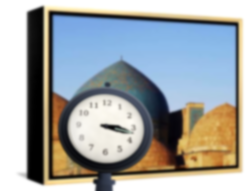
3:17
